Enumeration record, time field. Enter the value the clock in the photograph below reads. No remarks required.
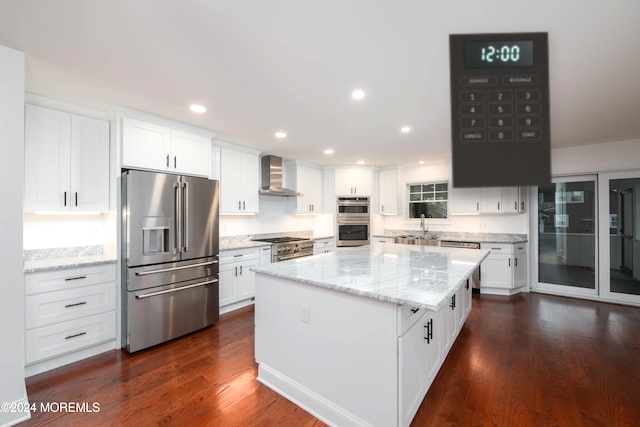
12:00
